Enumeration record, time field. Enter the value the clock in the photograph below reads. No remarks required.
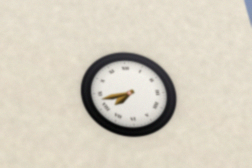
7:43
